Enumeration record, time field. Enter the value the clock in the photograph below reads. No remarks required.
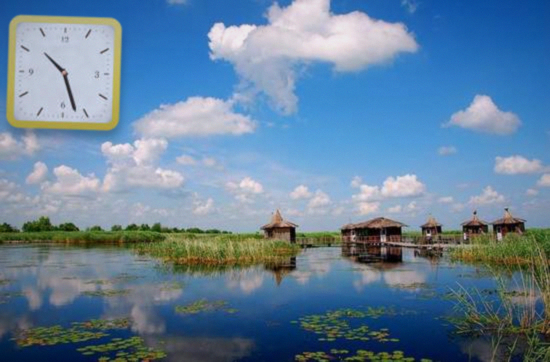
10:27
